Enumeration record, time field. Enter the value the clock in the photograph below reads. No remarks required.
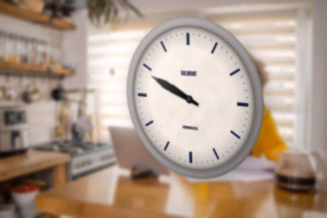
9:49
